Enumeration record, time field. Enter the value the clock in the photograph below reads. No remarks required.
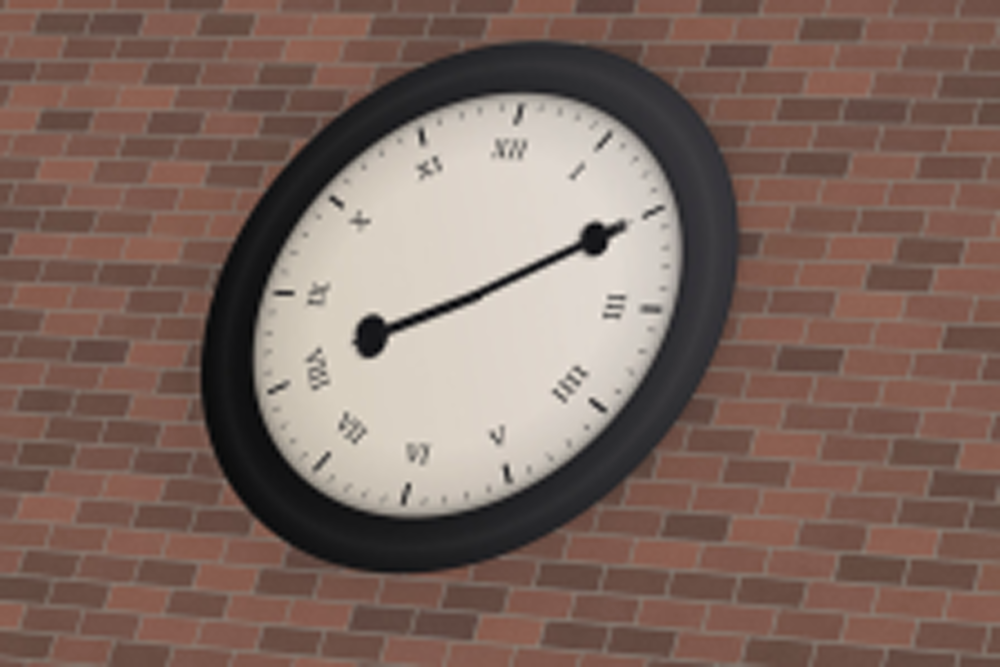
8:10
